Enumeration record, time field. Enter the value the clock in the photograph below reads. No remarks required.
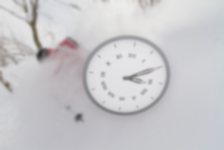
3:10
